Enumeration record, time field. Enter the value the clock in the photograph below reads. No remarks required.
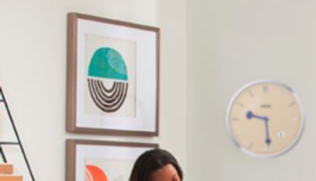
9:29
